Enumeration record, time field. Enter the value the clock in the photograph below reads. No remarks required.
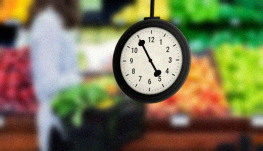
4:55
